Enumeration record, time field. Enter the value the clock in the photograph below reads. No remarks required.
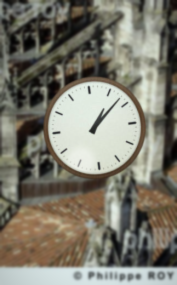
1:08
